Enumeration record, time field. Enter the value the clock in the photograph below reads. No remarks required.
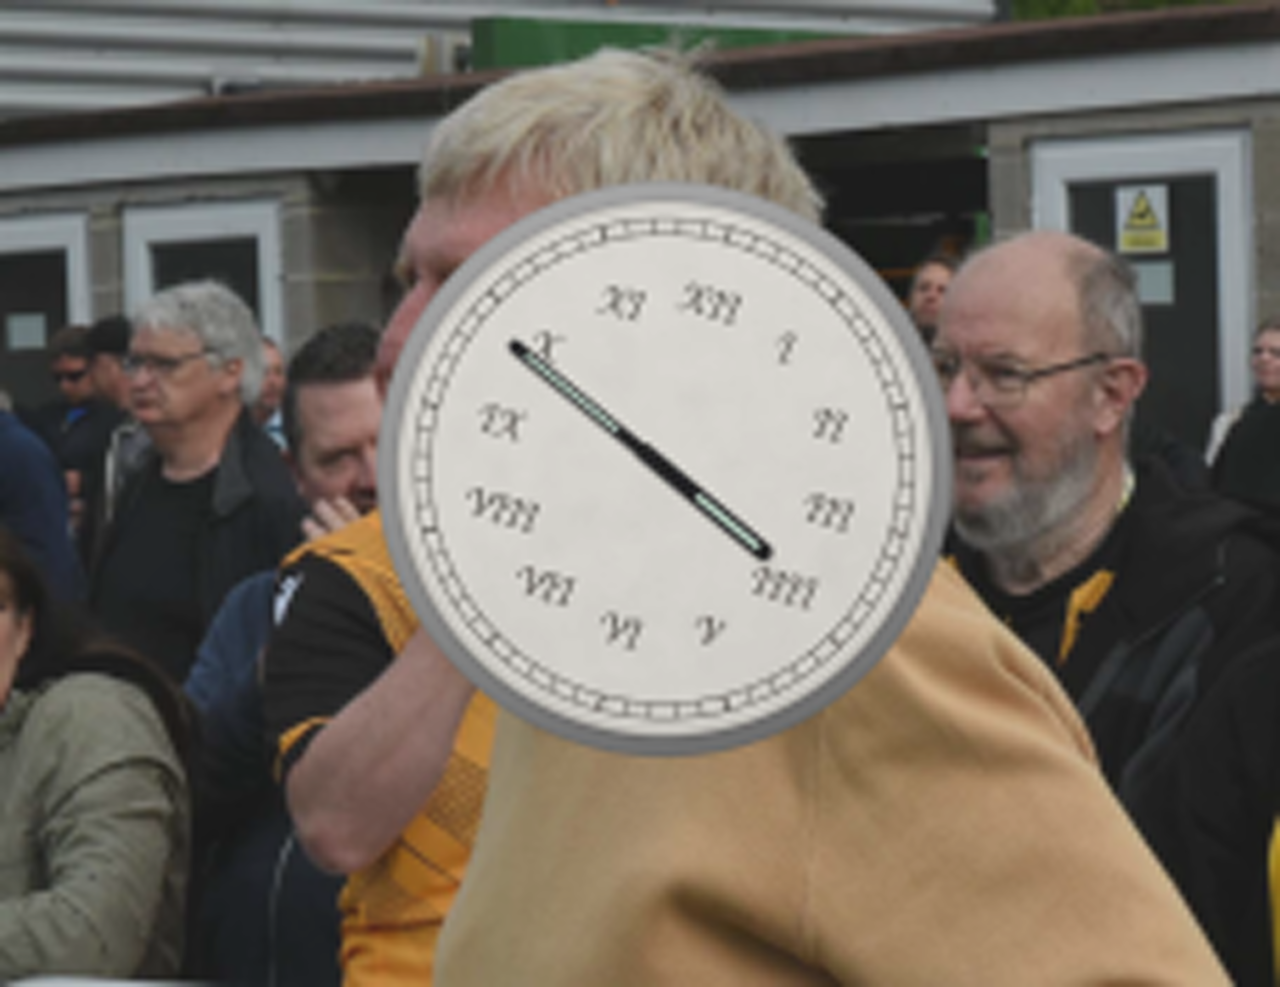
3:49
